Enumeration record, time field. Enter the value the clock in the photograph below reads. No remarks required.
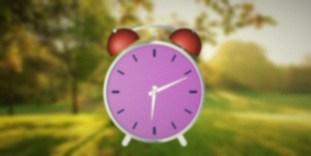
6:11
